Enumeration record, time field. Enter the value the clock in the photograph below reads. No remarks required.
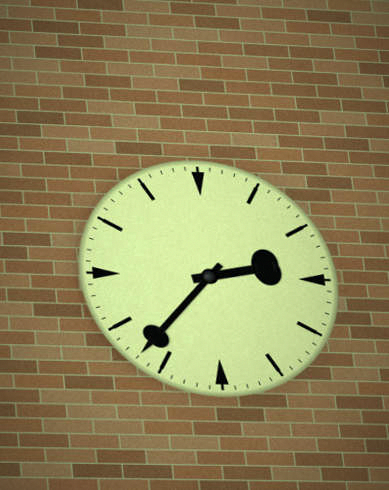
2:37
